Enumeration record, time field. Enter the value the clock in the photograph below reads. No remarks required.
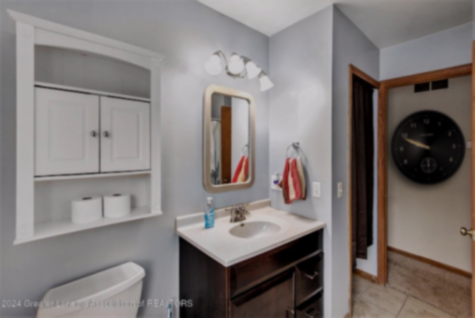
9:49
